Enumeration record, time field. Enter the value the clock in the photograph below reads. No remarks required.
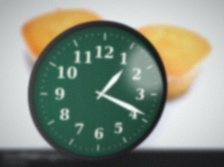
1:19
